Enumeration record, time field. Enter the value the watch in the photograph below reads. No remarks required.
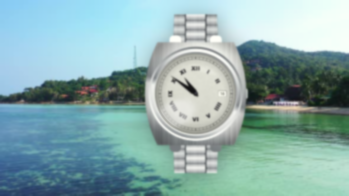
10:51
